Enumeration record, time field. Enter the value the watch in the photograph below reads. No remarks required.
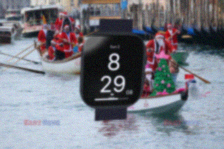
8:29
